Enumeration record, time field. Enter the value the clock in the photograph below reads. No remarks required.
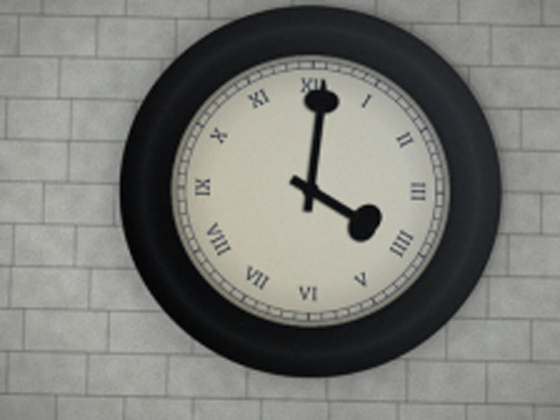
4:01
